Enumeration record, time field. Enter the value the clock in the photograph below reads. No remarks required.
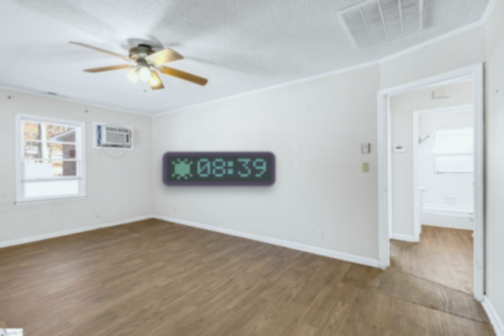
8:39
